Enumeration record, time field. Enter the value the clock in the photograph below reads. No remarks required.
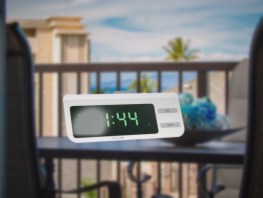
1:44
